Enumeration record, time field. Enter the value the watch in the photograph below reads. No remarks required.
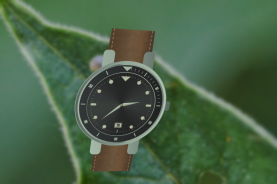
2:38
